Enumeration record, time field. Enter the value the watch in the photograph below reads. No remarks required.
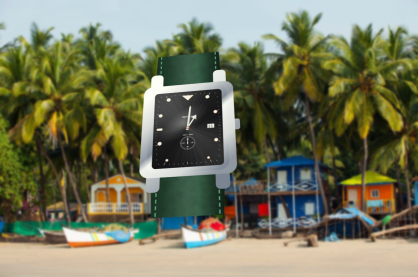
1:01
